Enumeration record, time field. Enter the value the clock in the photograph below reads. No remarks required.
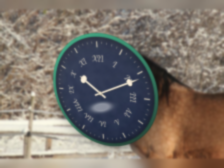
10:11
